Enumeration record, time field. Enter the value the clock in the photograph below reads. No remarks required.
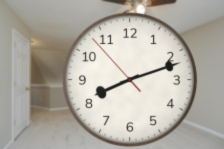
8:11:53
